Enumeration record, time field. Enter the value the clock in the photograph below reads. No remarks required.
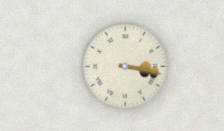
3:17
